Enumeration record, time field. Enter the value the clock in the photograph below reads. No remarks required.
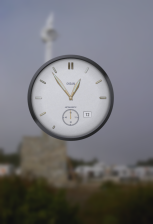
12:54
